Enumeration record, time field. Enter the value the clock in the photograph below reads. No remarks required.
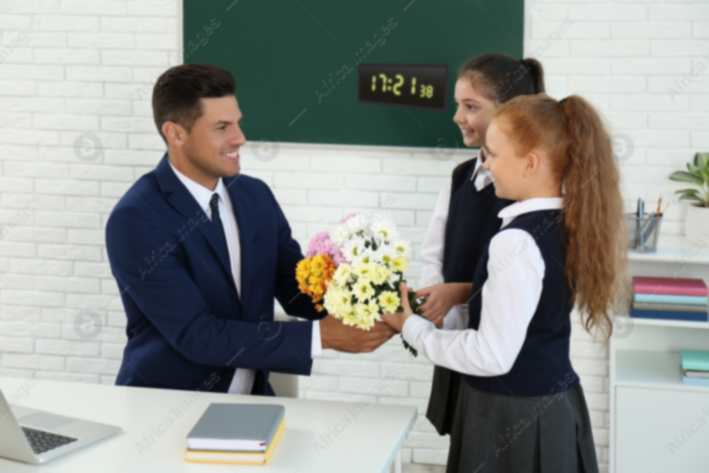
17:21
